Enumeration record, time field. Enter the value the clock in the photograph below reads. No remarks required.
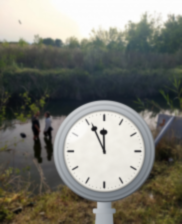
11:56
